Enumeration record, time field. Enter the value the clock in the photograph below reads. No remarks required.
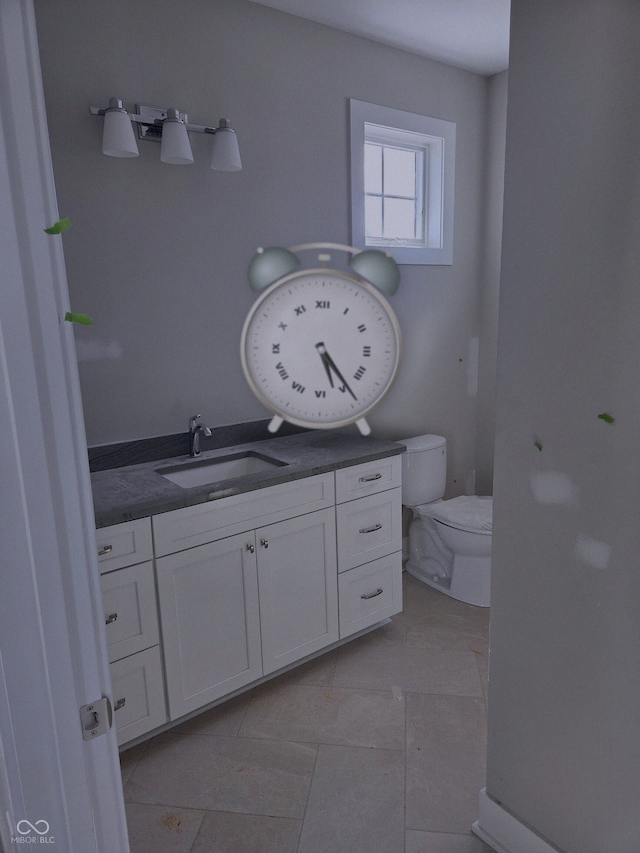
5:24
